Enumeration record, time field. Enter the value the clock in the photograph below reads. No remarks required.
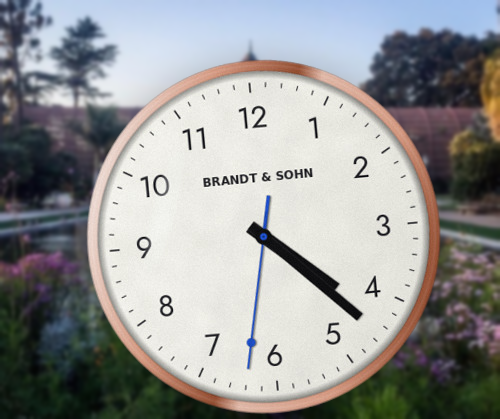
4:22:32
